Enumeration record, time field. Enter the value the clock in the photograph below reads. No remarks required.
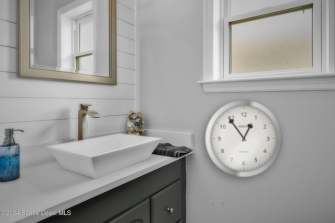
12:54
